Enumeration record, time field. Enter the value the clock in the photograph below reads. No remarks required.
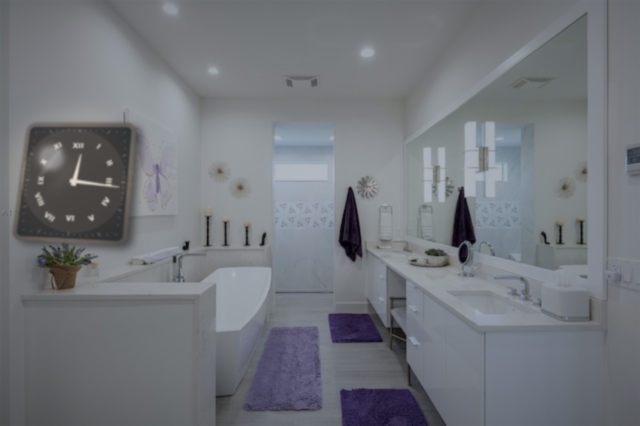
12:16
